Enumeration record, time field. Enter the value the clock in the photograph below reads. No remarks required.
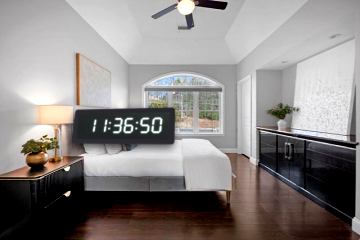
11:36:50
